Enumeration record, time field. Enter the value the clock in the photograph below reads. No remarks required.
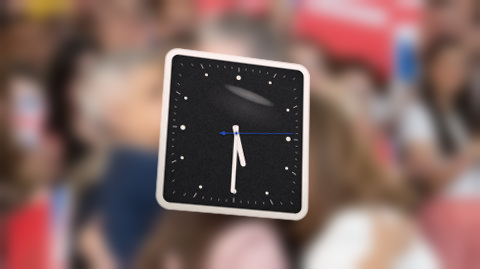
5:30:14
